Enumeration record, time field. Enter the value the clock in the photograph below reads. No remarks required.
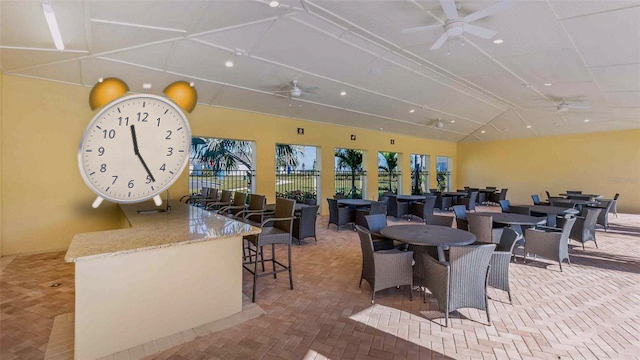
11:24
